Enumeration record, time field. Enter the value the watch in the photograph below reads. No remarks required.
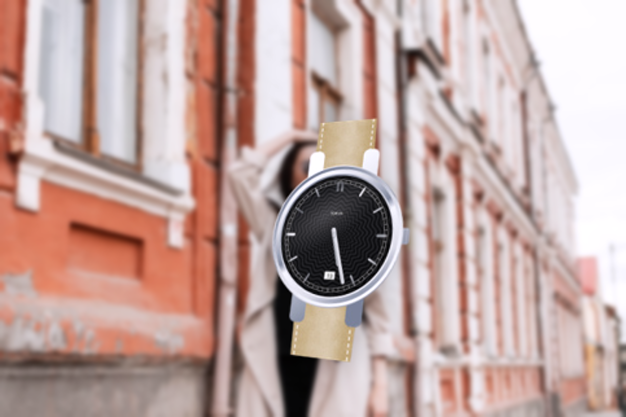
5:27
